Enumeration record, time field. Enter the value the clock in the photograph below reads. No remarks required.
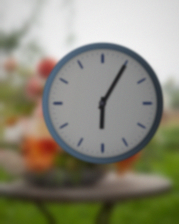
6:05
